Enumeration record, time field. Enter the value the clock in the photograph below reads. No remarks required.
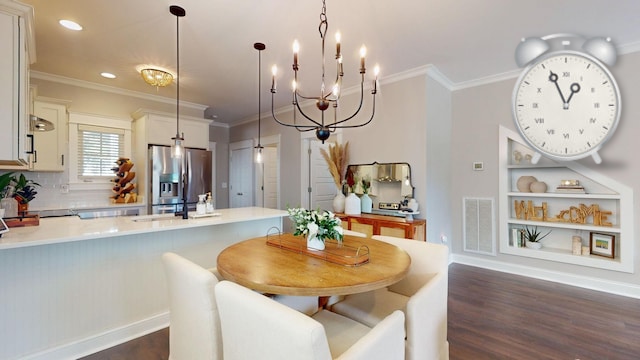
12:56
